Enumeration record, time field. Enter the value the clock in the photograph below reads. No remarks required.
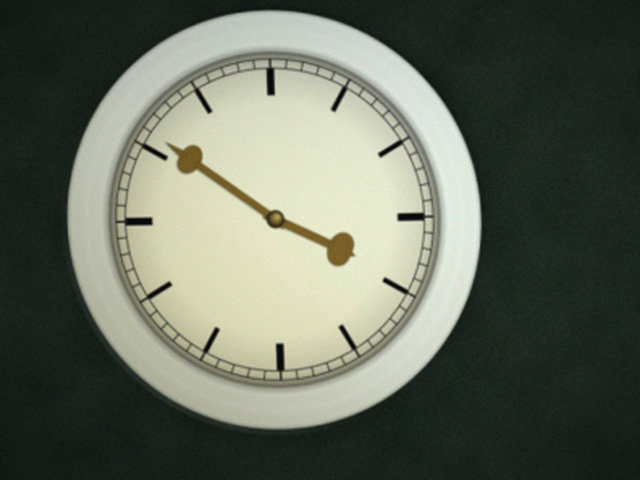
3:51
